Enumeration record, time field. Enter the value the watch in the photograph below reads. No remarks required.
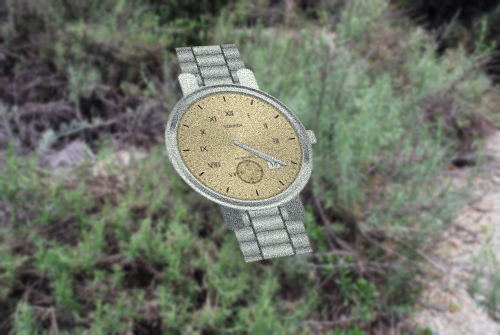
4:21
